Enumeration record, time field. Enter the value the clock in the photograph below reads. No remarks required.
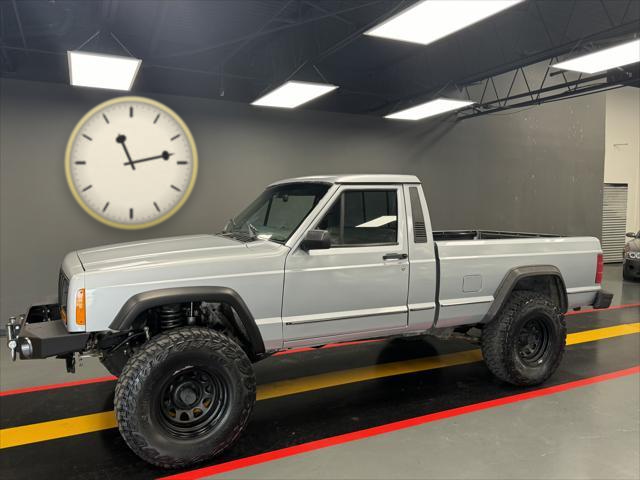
11:13
